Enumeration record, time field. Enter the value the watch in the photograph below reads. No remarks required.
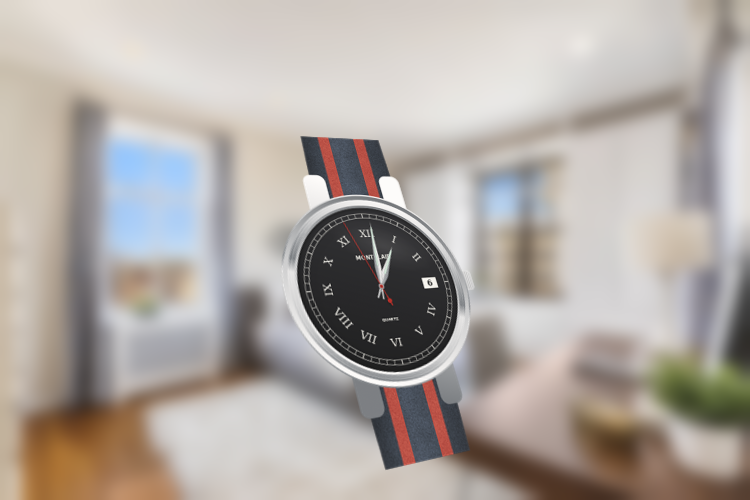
1:00:57
